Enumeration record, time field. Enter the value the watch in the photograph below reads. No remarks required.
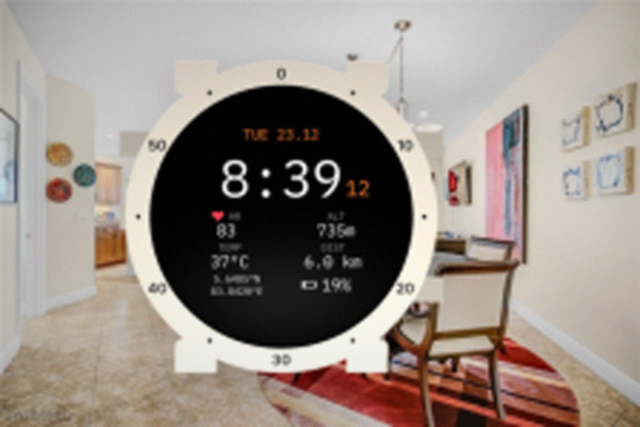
8:39
